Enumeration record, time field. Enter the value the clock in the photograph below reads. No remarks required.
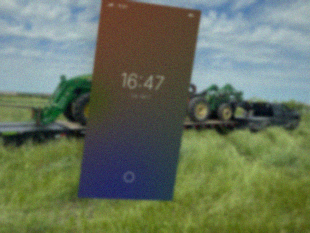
16:47
